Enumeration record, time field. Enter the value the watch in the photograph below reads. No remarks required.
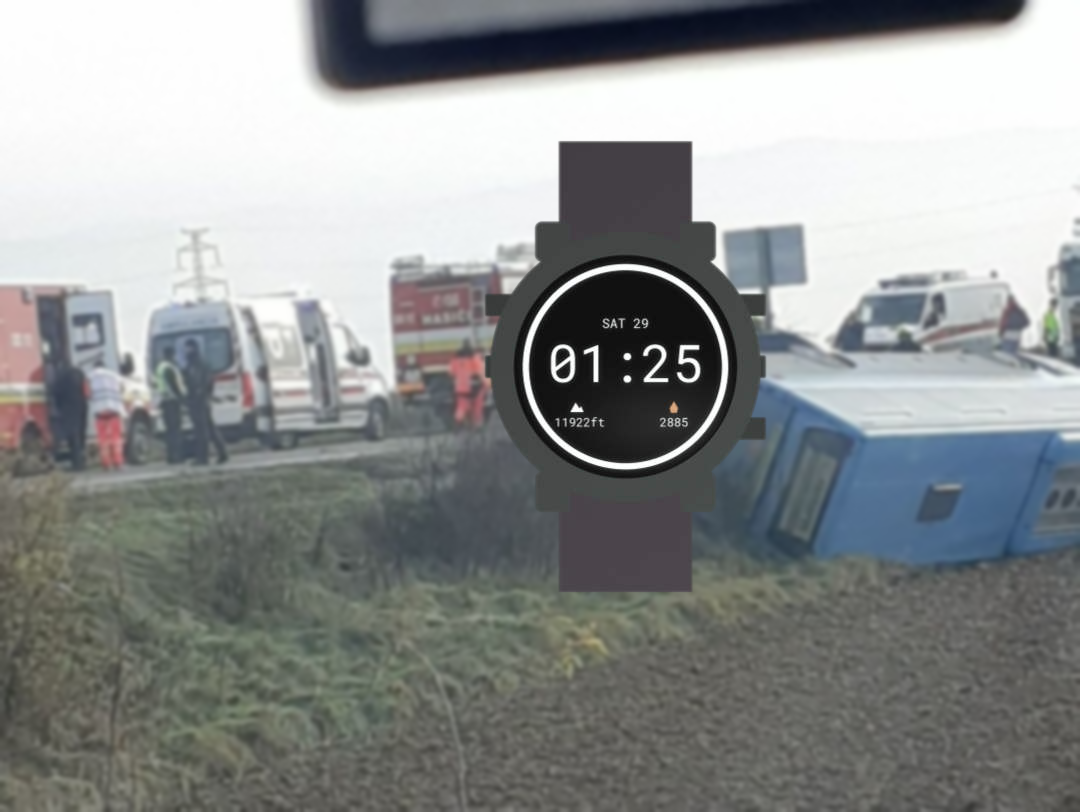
1:25
